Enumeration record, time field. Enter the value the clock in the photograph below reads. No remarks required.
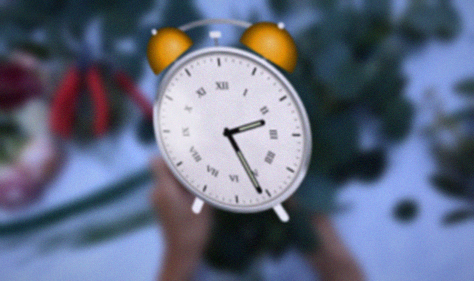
2:26
